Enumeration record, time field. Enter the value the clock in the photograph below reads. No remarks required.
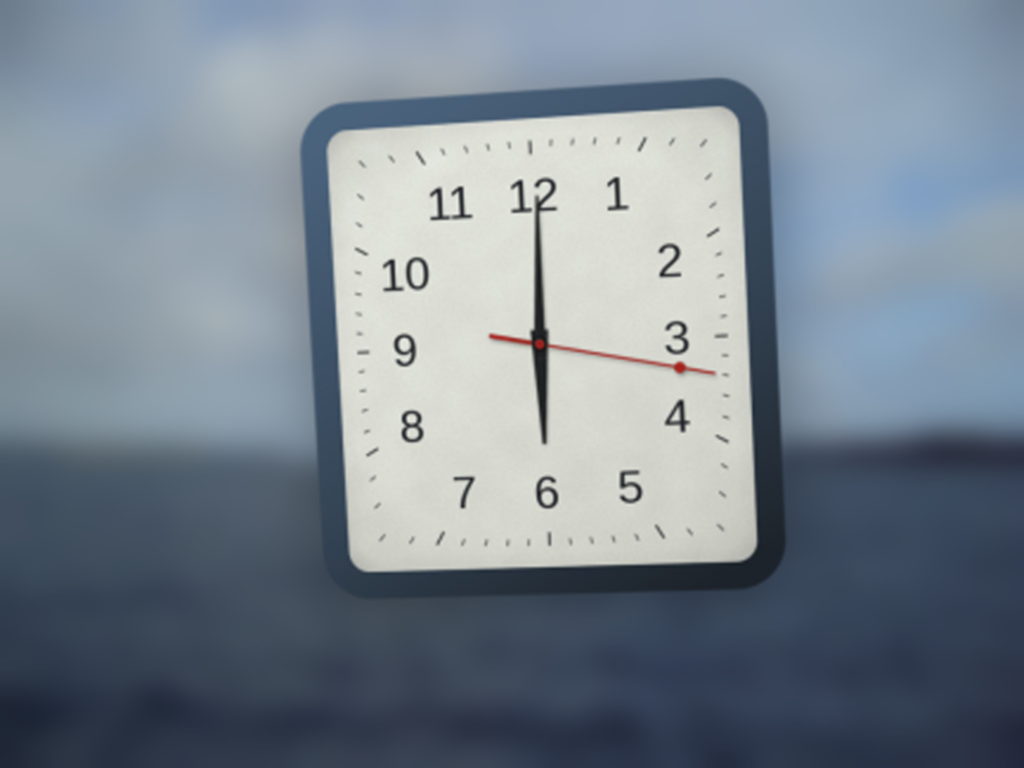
6:00:17
